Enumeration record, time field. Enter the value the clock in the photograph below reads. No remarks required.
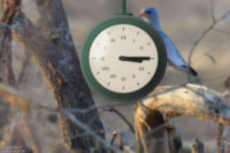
3:15
